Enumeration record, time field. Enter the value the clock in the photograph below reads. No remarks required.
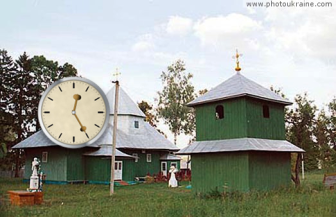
12:25
